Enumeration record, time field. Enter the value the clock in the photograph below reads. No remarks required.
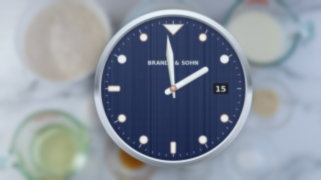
1:59
